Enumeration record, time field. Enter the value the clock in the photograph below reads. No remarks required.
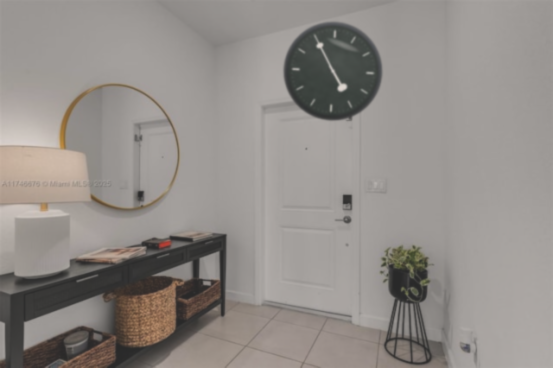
4:55
